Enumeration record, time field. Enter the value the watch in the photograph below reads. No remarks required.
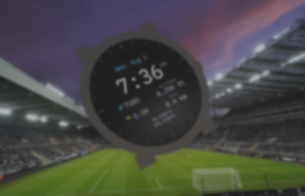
7:36
